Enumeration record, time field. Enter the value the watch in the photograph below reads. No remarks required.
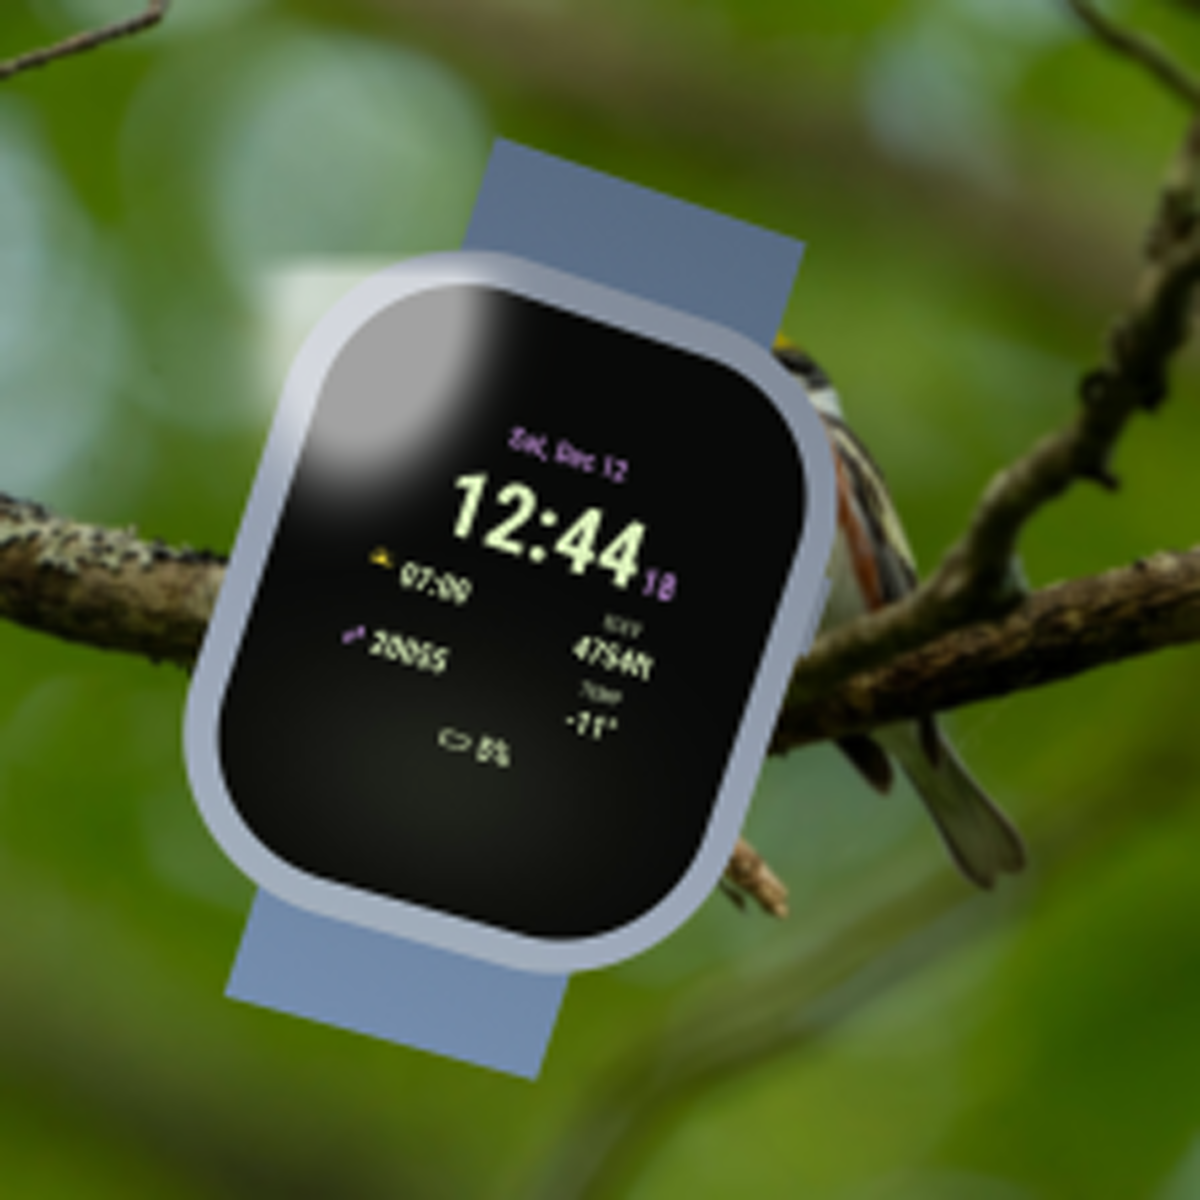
12:44
